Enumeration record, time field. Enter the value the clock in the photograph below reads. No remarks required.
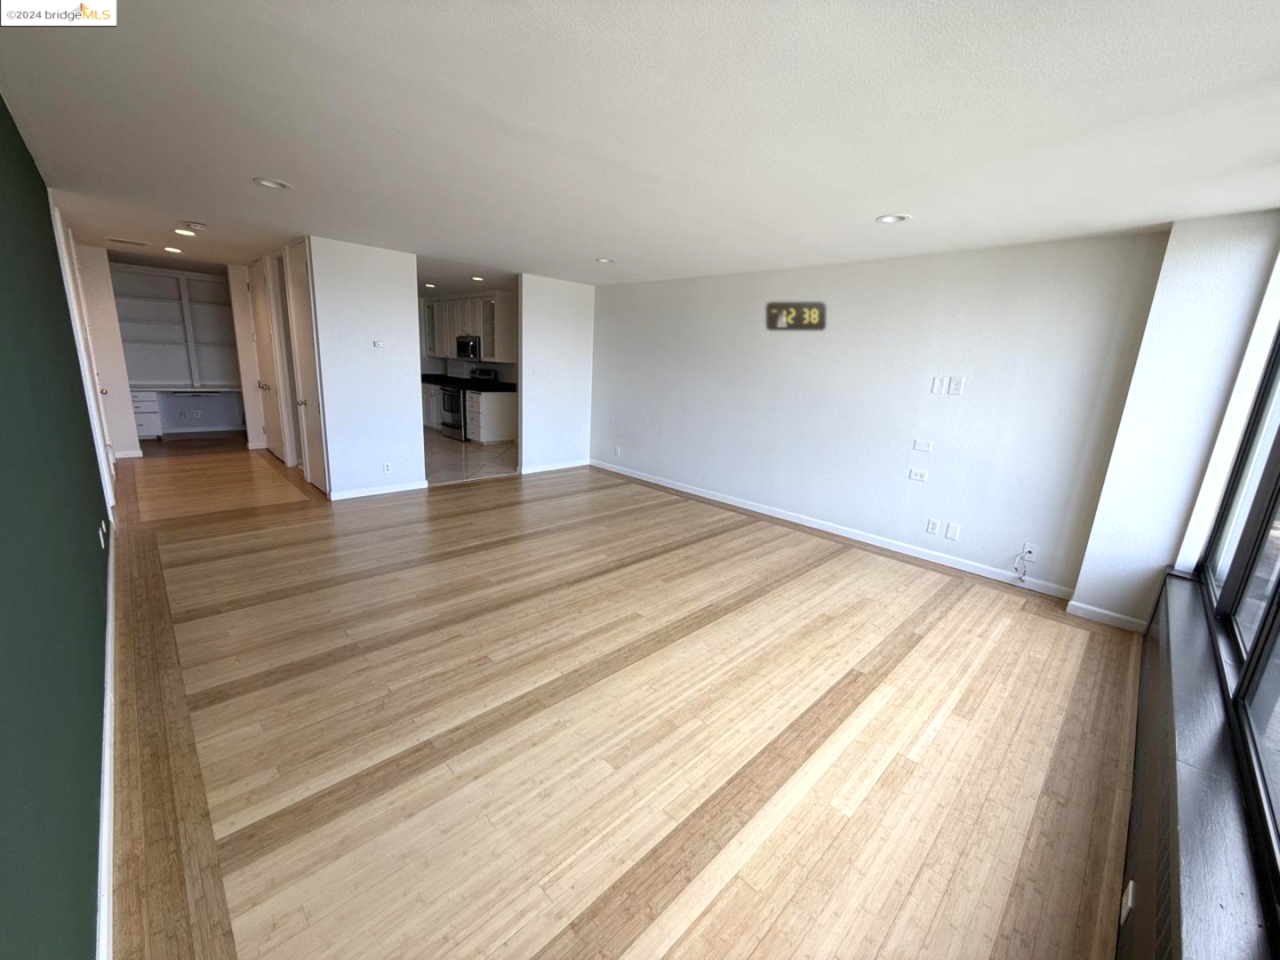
12:38
